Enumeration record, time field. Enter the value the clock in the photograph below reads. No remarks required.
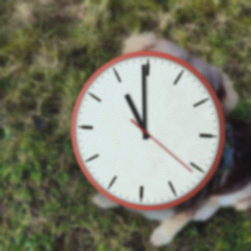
10:59:21
